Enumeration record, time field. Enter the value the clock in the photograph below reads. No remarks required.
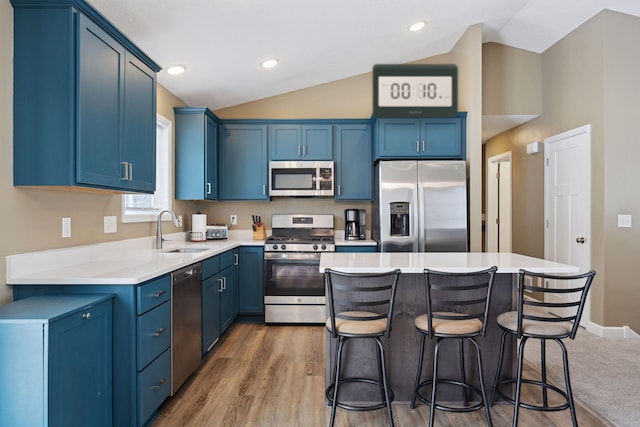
0:10
